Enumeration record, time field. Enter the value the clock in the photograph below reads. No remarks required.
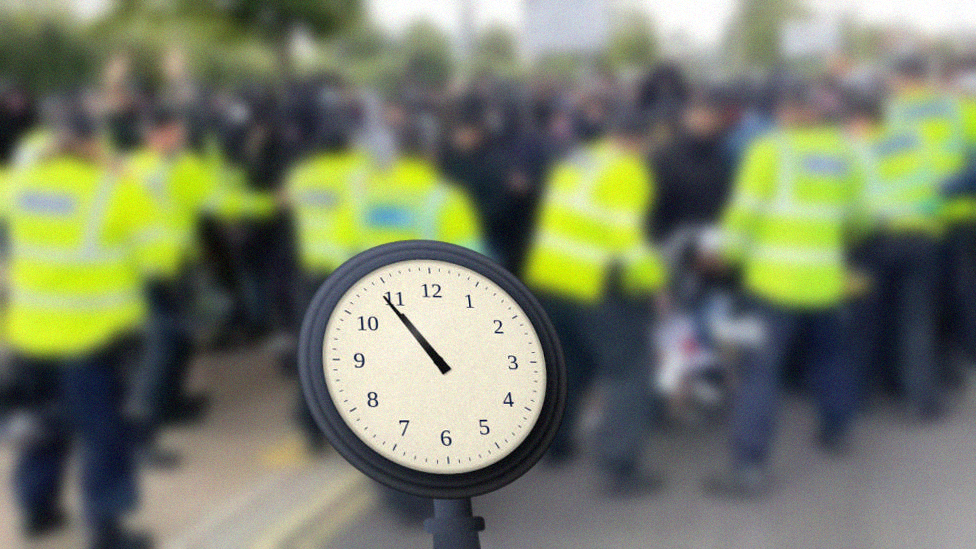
10:54
